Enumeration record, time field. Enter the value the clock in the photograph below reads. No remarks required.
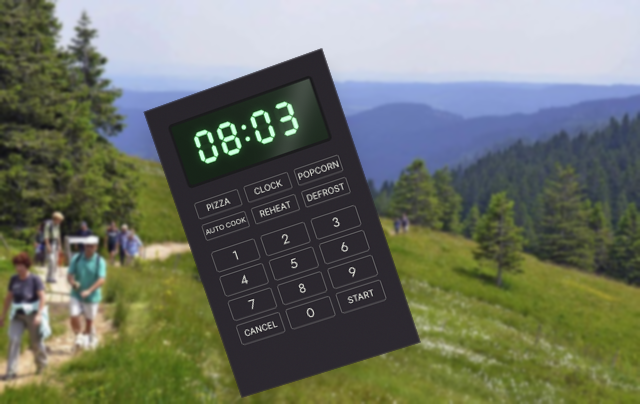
8:03
